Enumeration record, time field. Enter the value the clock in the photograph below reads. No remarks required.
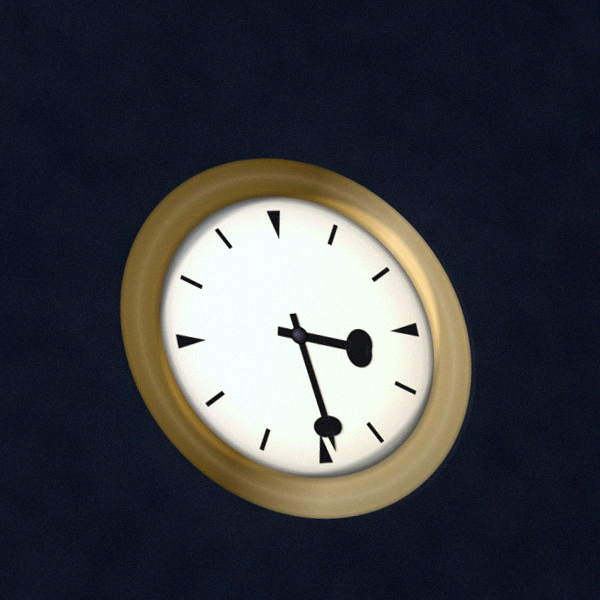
3:29
